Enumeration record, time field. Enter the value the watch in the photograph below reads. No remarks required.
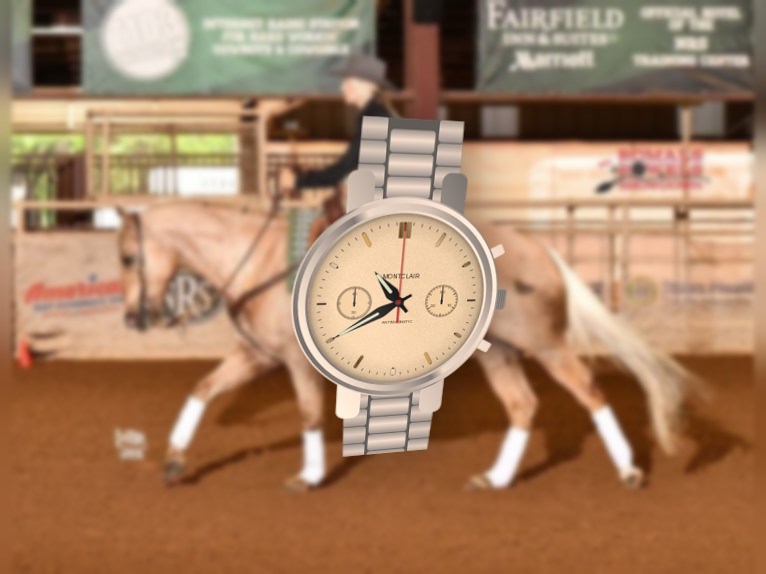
10:40
